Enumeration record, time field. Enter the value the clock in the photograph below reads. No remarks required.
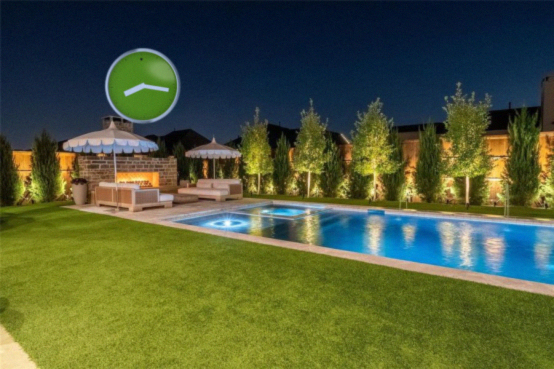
8:17
